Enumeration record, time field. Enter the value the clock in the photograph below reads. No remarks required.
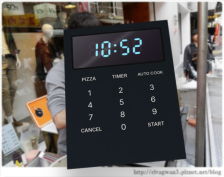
10:52
